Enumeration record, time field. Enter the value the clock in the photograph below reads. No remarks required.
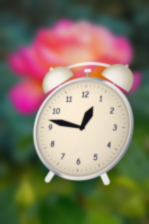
12:47
